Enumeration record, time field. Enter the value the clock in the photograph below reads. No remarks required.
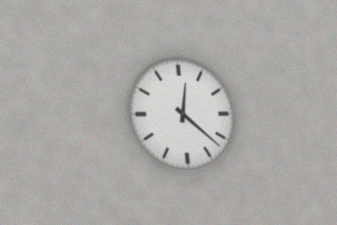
12:22
